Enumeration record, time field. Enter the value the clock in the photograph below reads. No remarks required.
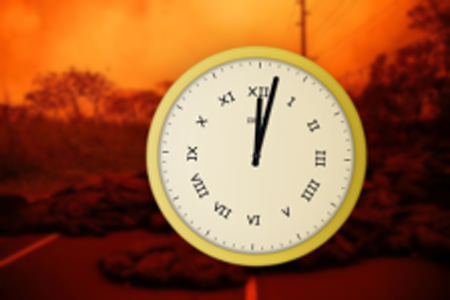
12:02
